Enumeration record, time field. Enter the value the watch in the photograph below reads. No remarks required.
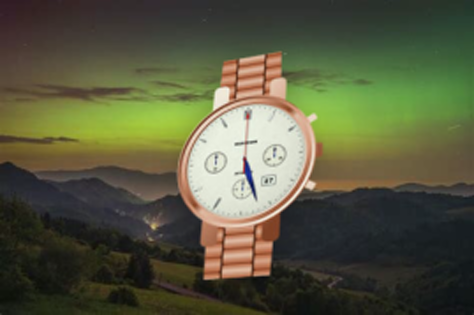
5:27
